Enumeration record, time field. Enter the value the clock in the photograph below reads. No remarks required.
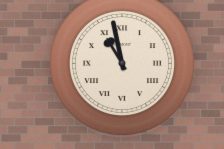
10:58
